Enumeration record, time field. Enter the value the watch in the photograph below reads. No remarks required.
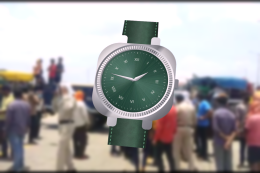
1:47
